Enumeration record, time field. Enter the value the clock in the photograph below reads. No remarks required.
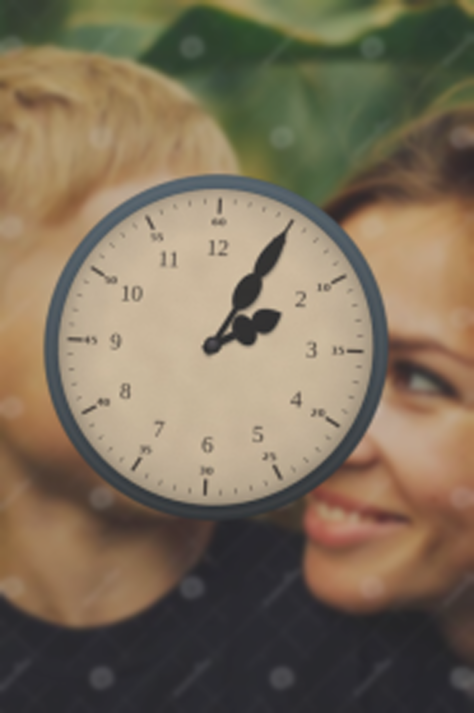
2:05
